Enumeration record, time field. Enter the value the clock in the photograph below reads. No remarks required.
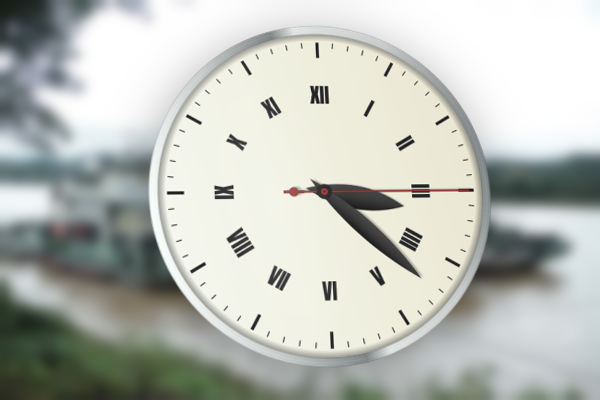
3:22:15
